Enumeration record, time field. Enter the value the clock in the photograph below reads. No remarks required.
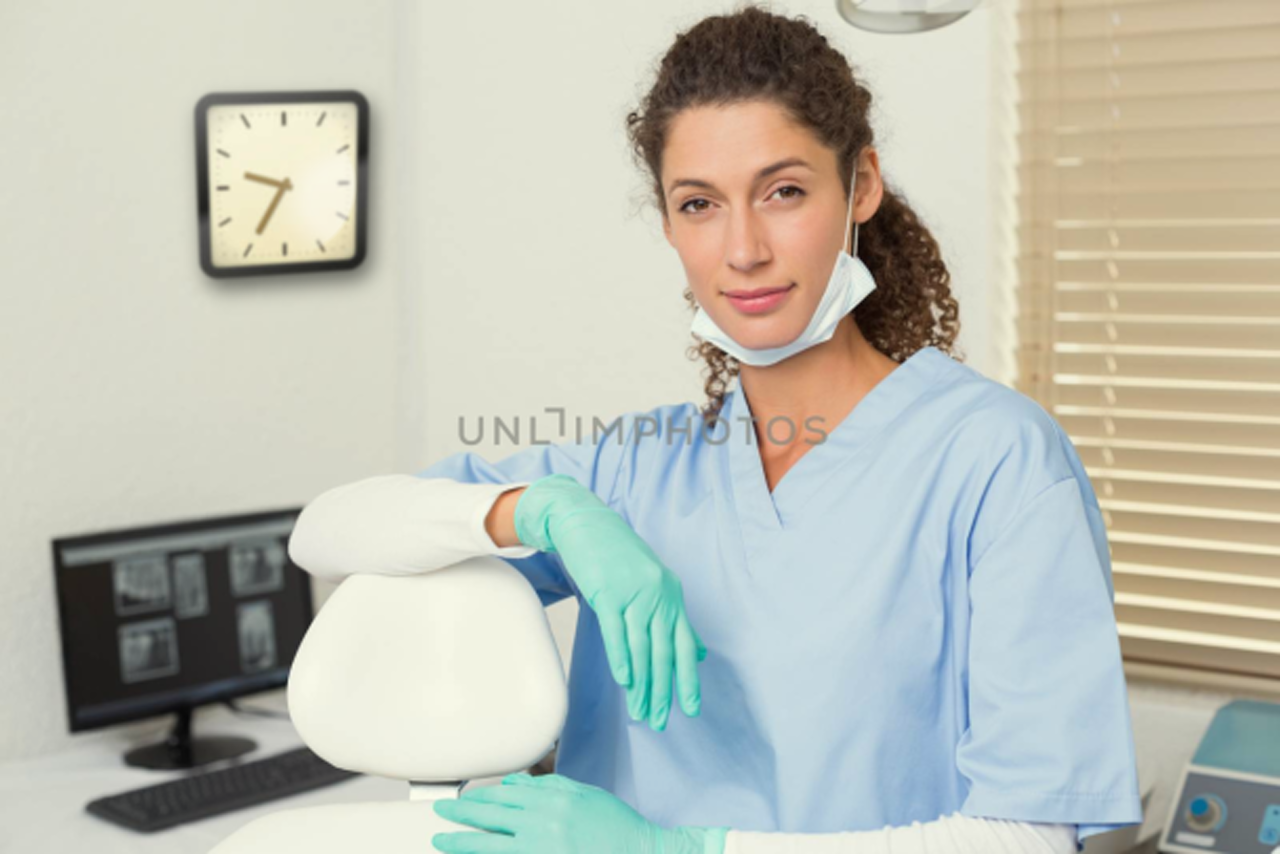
9:35
